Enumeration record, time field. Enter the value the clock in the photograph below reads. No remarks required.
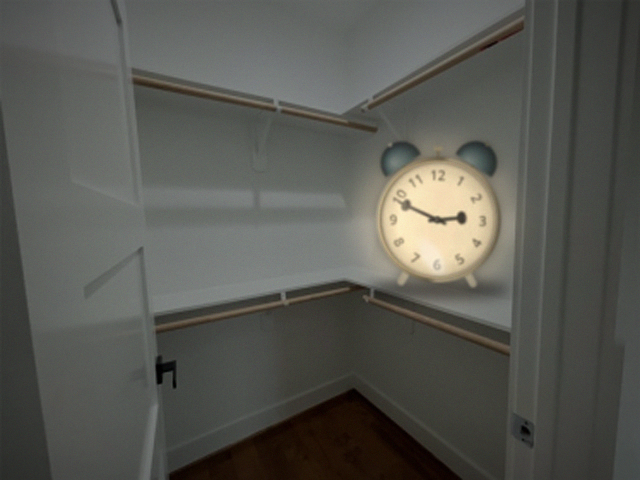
2:49
